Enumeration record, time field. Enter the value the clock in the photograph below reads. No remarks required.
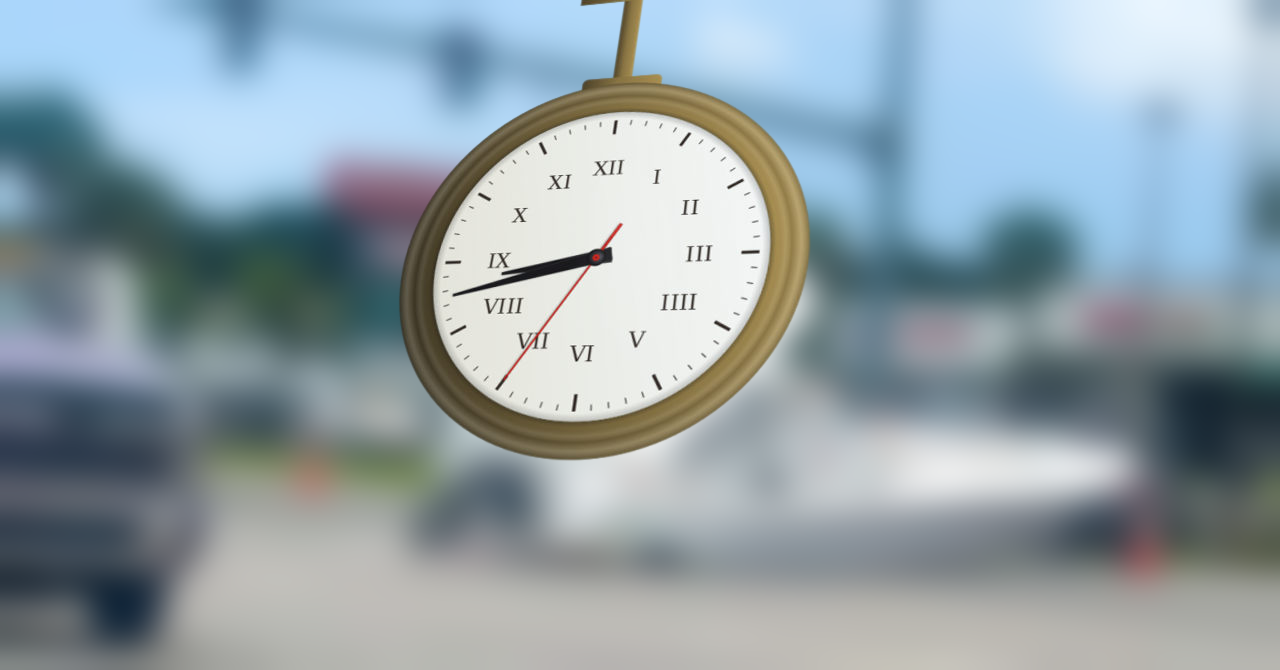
8:42:35
